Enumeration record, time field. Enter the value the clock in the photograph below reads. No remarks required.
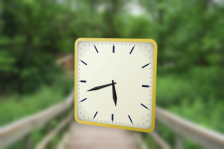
5:42
